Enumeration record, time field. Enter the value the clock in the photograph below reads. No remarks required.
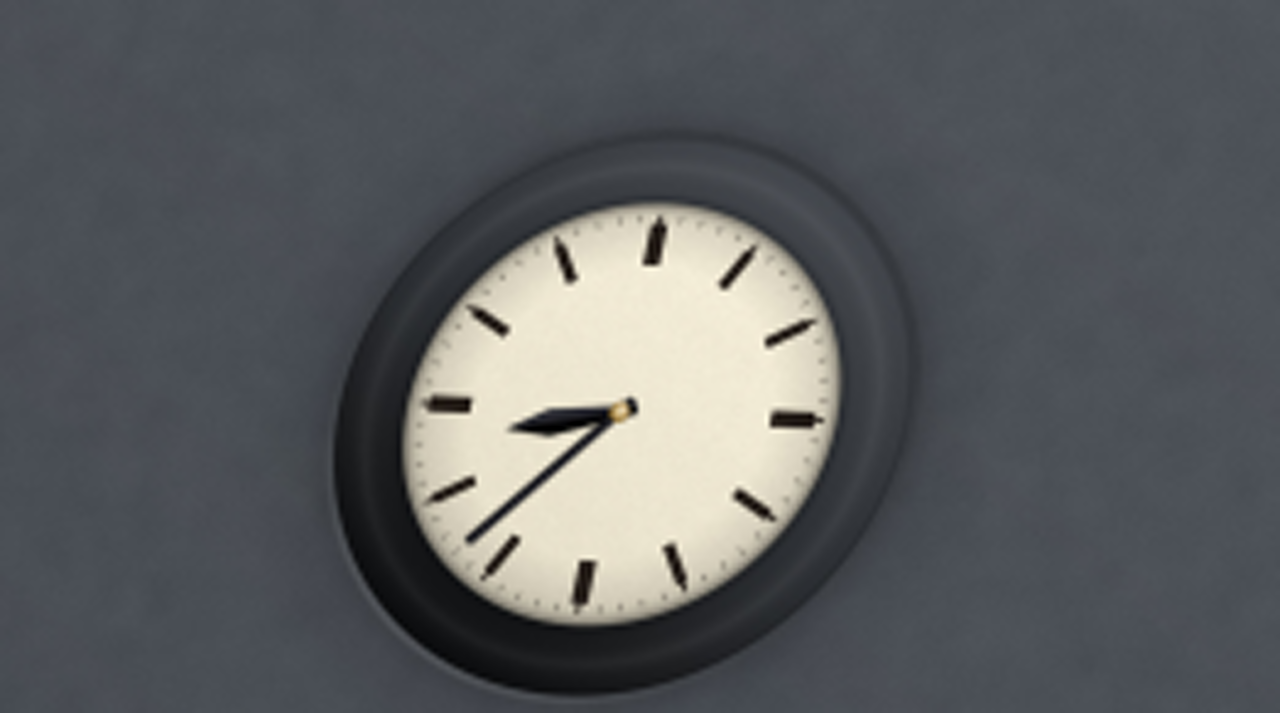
8:37
